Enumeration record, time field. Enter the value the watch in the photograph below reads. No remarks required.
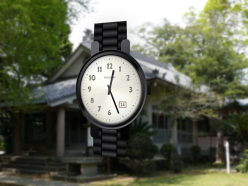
12:26
